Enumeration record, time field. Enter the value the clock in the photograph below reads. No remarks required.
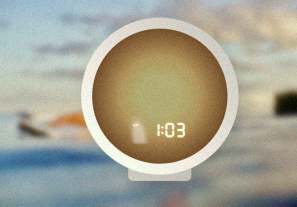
1:03
